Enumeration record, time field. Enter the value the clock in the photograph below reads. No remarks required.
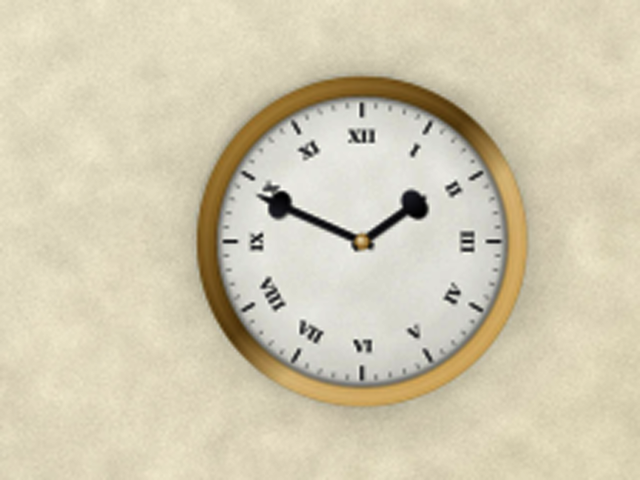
1:49
